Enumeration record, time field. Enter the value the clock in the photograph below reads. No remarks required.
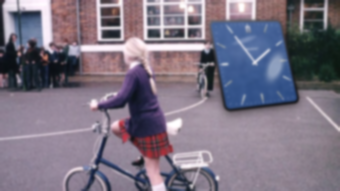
1:55
